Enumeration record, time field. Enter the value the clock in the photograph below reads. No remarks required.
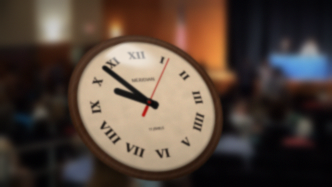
9:53:06
